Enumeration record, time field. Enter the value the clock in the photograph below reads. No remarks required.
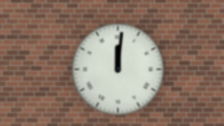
12:01
